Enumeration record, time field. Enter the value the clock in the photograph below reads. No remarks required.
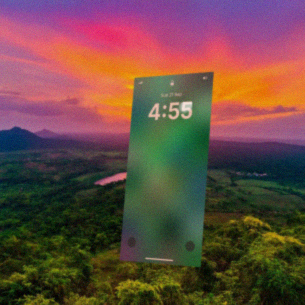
4:55
